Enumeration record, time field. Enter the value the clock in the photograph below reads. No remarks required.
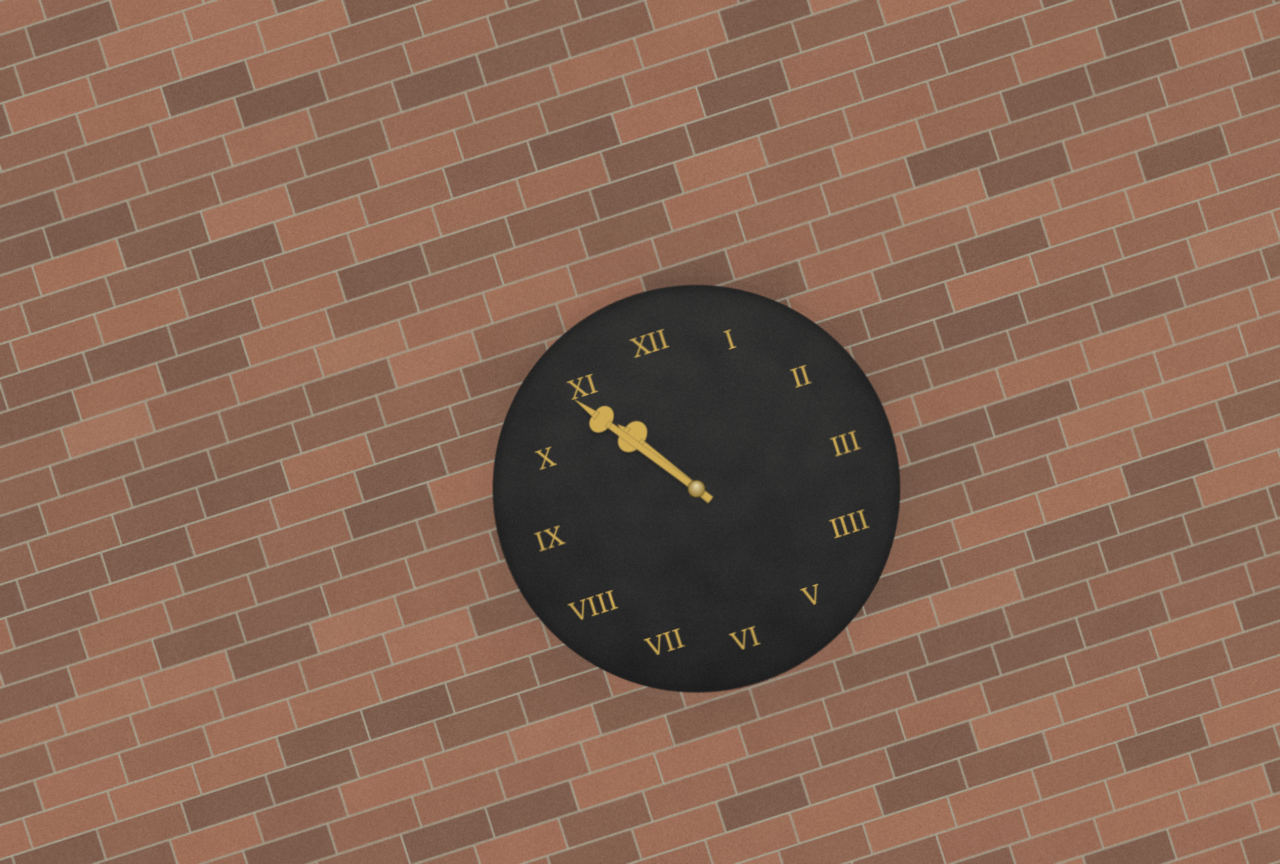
10:54
